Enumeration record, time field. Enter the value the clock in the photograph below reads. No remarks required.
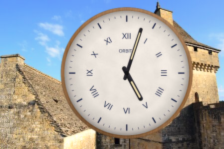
5:03
